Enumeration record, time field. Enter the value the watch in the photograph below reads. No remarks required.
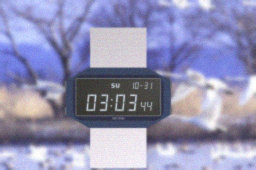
3:03
